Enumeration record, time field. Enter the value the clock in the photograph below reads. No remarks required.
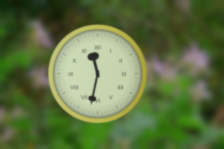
11:32
